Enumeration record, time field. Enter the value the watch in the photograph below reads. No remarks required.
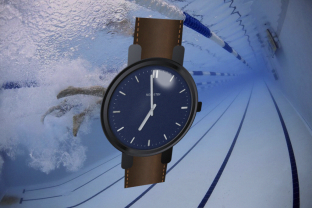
6:59
